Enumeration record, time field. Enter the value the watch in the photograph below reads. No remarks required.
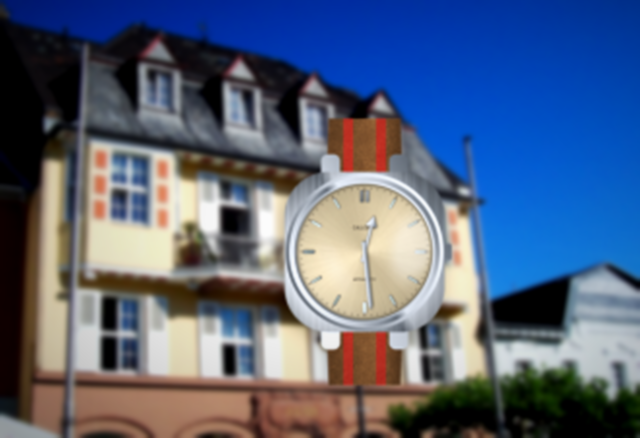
12:29
